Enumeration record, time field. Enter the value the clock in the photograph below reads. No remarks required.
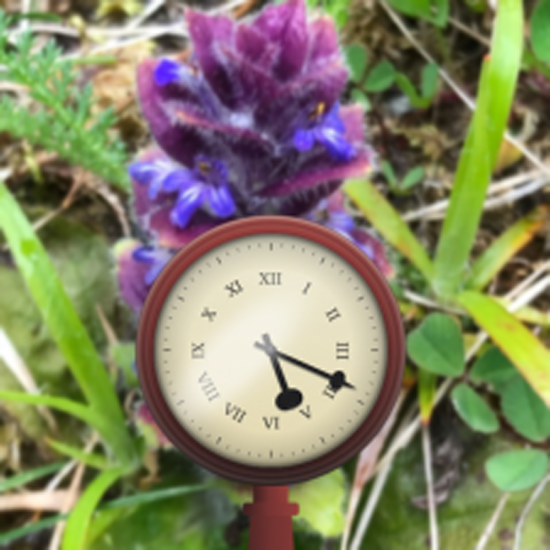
5:19
